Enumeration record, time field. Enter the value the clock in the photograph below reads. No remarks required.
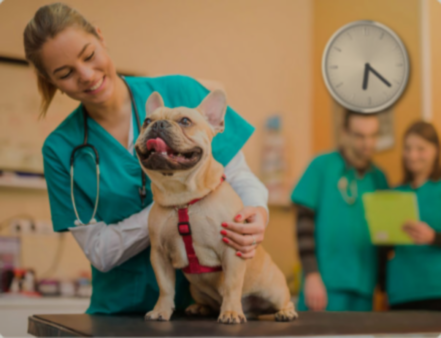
6:22
